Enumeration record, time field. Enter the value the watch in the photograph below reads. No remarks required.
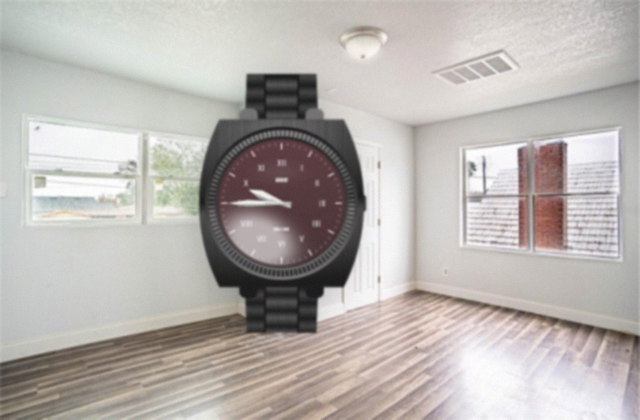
9:45
